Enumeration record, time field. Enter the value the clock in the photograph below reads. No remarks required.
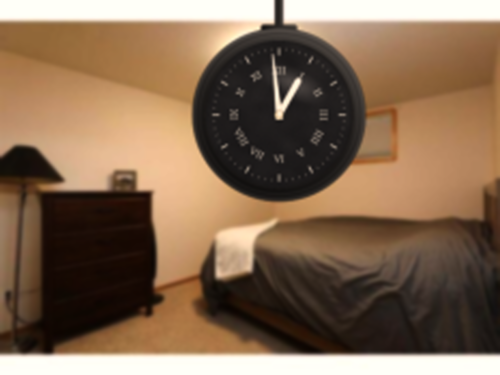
12:59
